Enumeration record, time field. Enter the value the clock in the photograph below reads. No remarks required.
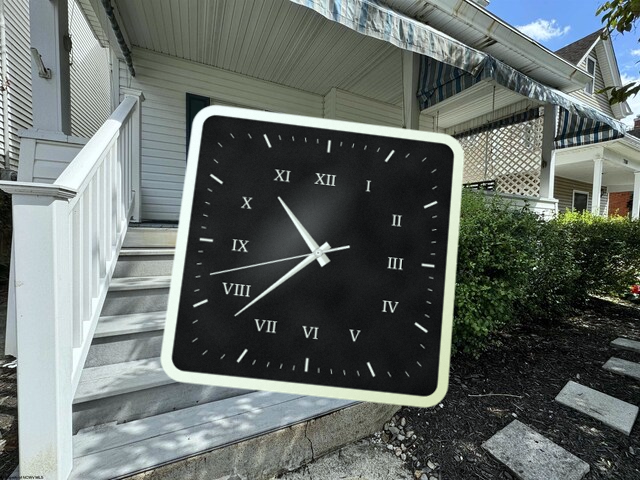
10:37:42
